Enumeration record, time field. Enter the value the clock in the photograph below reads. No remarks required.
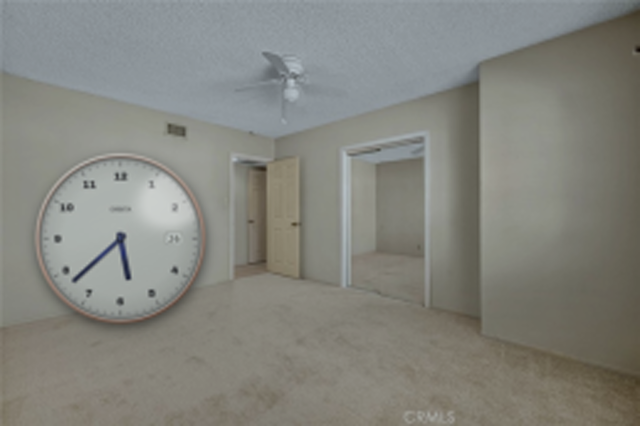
5:38
